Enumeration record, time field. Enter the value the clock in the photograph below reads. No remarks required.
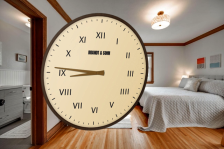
8:46
